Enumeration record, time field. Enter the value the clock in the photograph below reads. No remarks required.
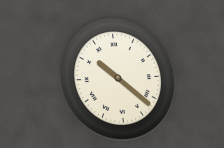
10:22
